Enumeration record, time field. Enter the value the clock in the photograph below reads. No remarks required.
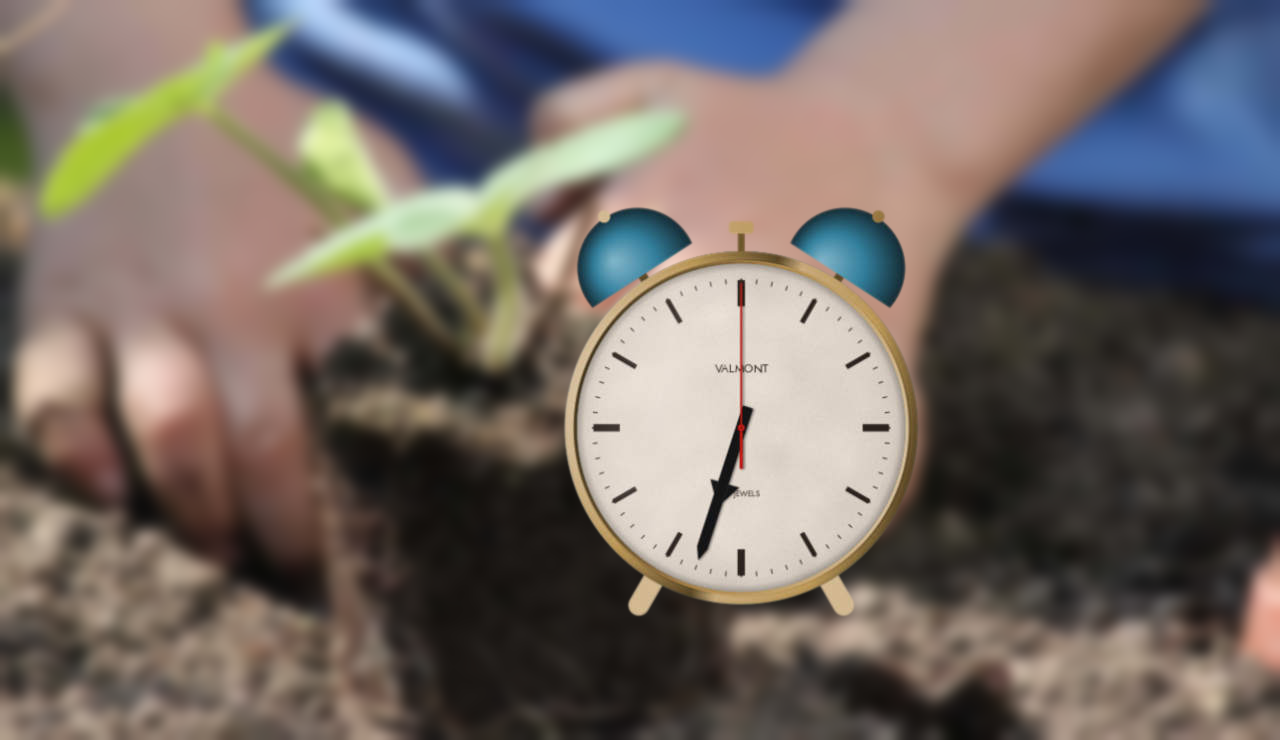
6:33:00
